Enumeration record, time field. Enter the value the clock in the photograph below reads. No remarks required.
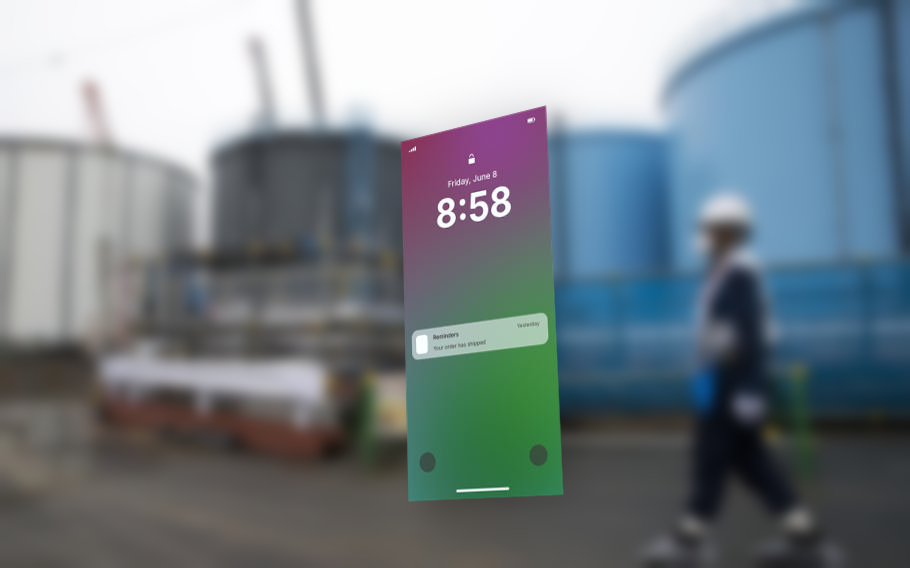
8:58
